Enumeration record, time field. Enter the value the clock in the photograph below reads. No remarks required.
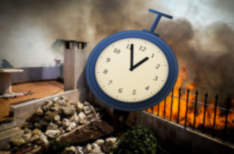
12:56
